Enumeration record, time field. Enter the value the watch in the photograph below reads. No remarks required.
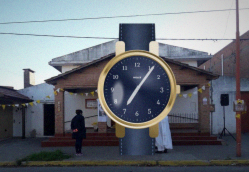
7:06
